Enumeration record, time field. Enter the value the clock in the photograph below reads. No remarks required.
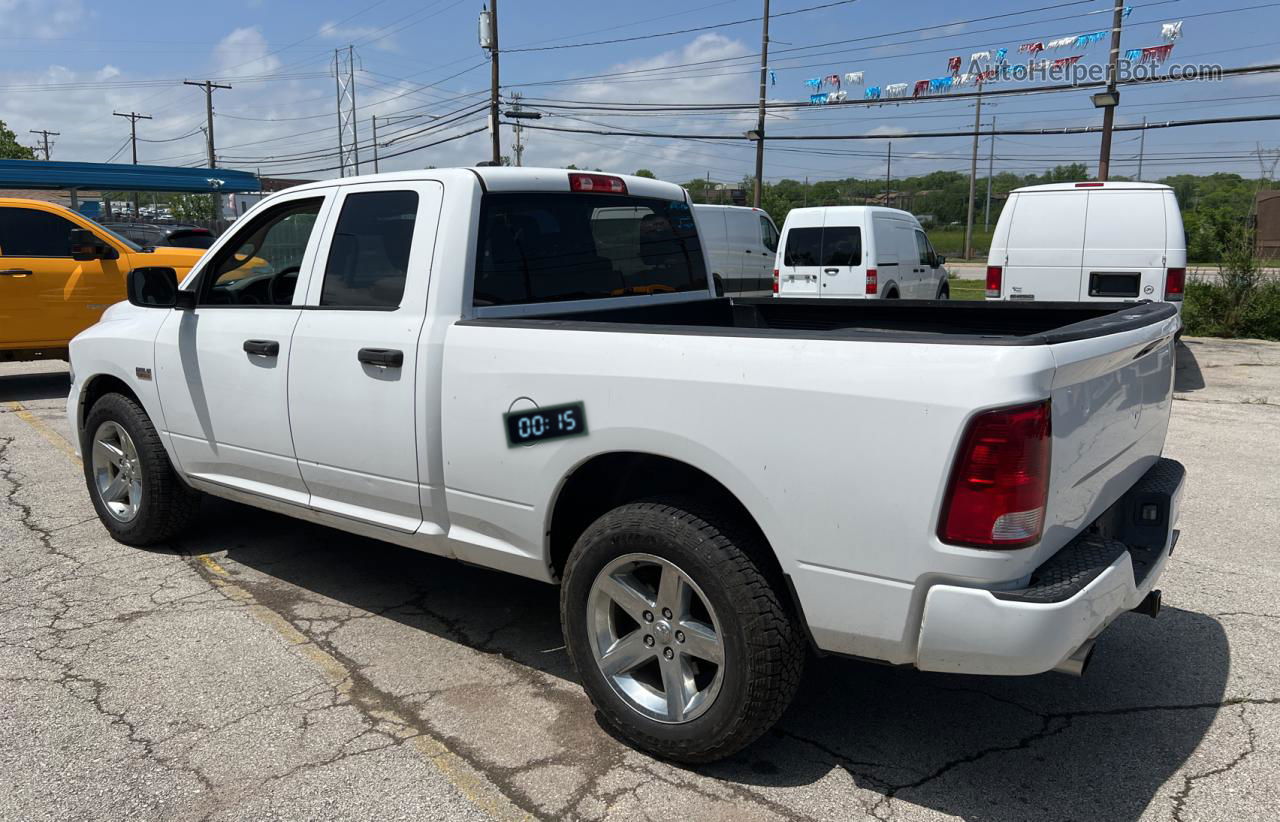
0:15
